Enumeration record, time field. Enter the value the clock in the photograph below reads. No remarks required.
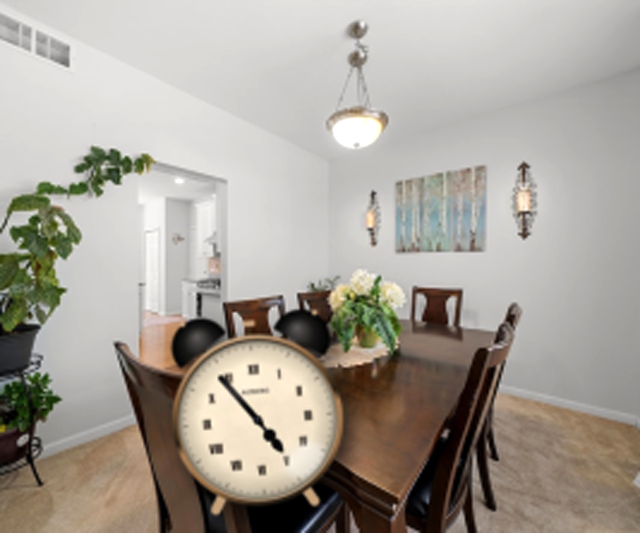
4:54
